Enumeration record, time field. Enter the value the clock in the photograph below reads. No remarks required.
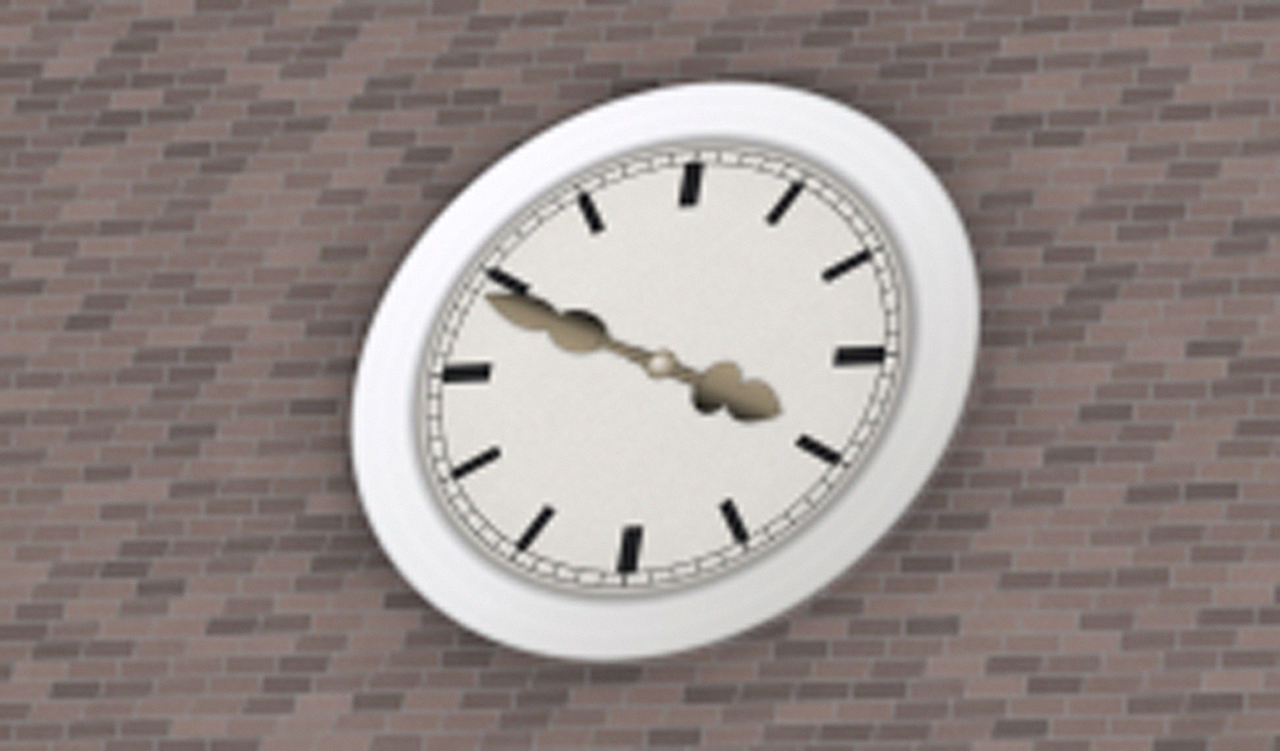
3:49
